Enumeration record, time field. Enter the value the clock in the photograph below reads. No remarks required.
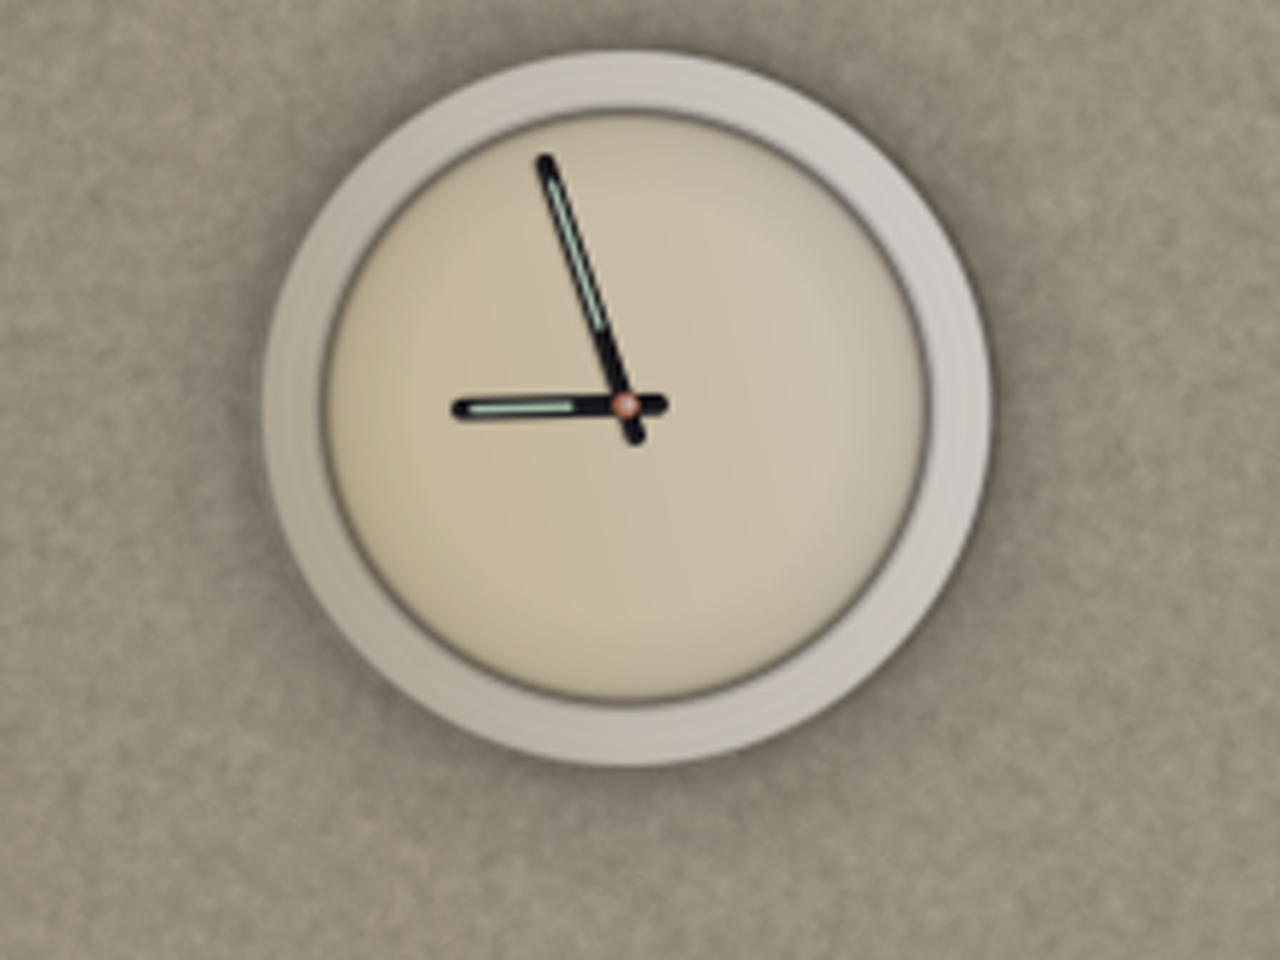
8:57
